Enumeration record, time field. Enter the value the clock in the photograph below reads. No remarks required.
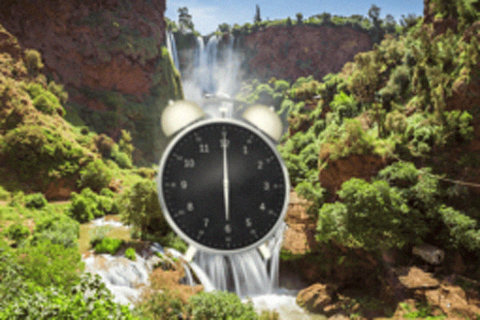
6:00
